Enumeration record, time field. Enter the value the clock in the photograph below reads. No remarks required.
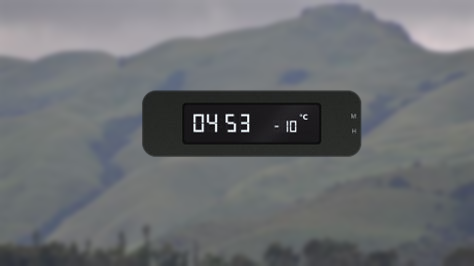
4:53
